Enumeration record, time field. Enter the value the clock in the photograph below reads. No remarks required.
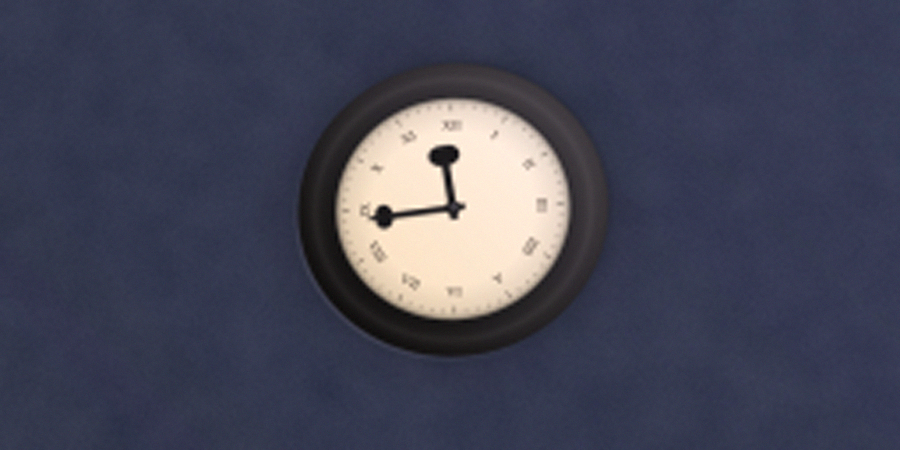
11:44
